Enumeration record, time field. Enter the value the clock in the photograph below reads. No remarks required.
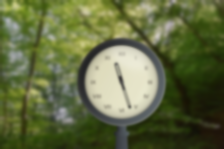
11:27
